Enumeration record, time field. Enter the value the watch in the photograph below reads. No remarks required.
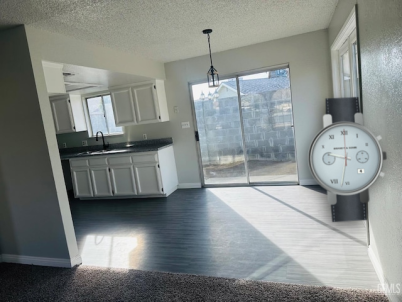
9:32
